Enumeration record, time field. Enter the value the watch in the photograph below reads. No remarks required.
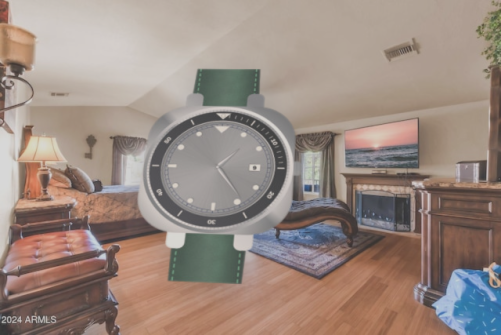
1:24
